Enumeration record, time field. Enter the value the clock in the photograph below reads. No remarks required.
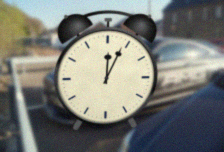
12:04
